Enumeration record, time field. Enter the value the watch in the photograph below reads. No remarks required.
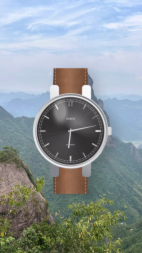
6:13
